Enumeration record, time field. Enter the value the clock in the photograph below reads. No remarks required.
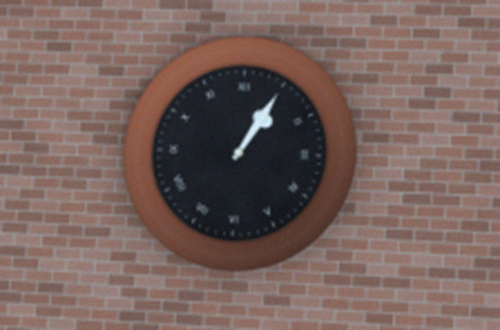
1:05
